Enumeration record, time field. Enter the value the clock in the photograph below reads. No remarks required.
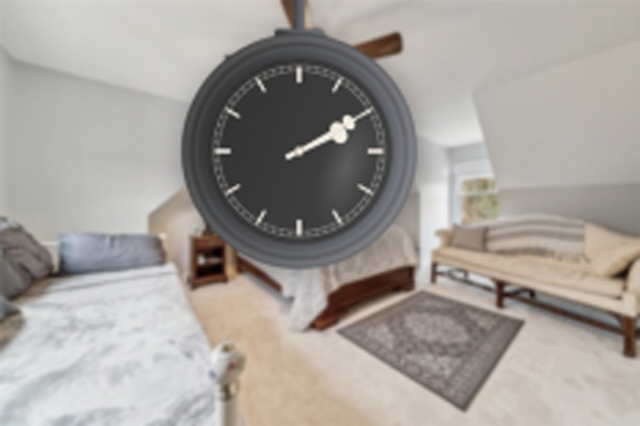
2:10
